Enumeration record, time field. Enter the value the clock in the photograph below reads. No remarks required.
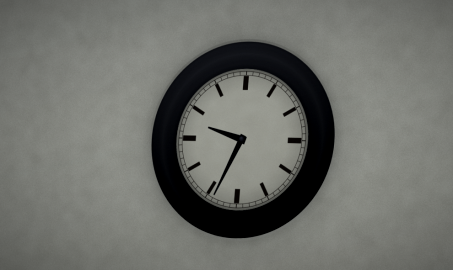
9:34
